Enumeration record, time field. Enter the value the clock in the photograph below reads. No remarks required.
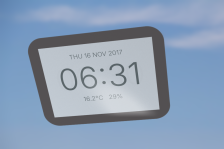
6:31
